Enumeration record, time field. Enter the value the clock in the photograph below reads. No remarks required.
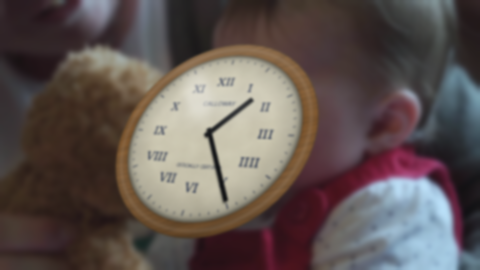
1:25
